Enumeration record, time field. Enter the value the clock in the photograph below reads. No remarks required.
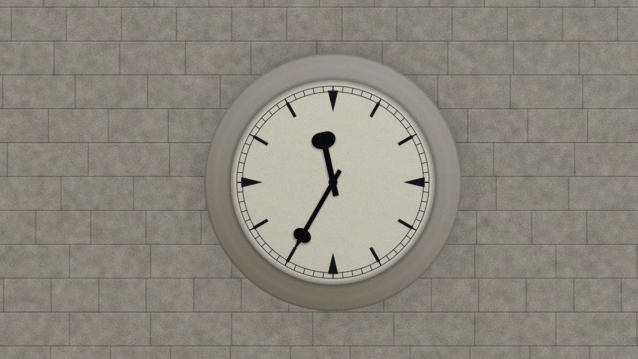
11:35
